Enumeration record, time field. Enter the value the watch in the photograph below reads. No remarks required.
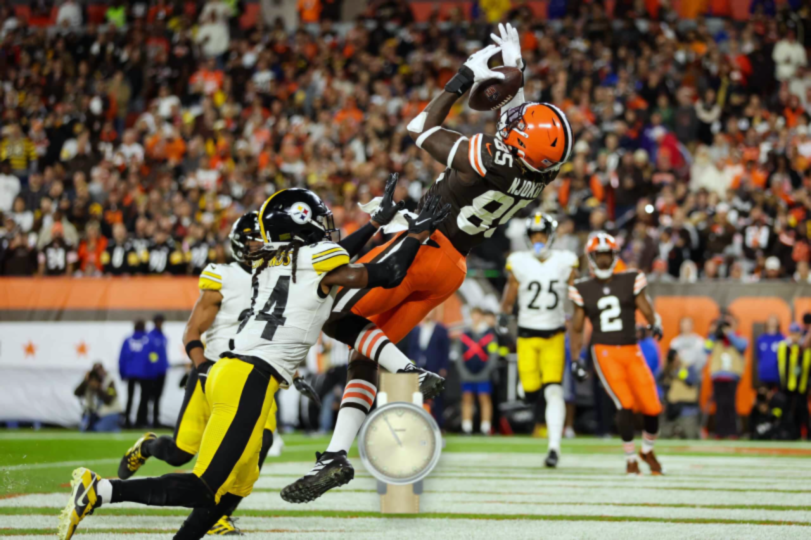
10:55
